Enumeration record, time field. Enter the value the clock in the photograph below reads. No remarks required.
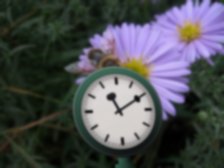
11:10
